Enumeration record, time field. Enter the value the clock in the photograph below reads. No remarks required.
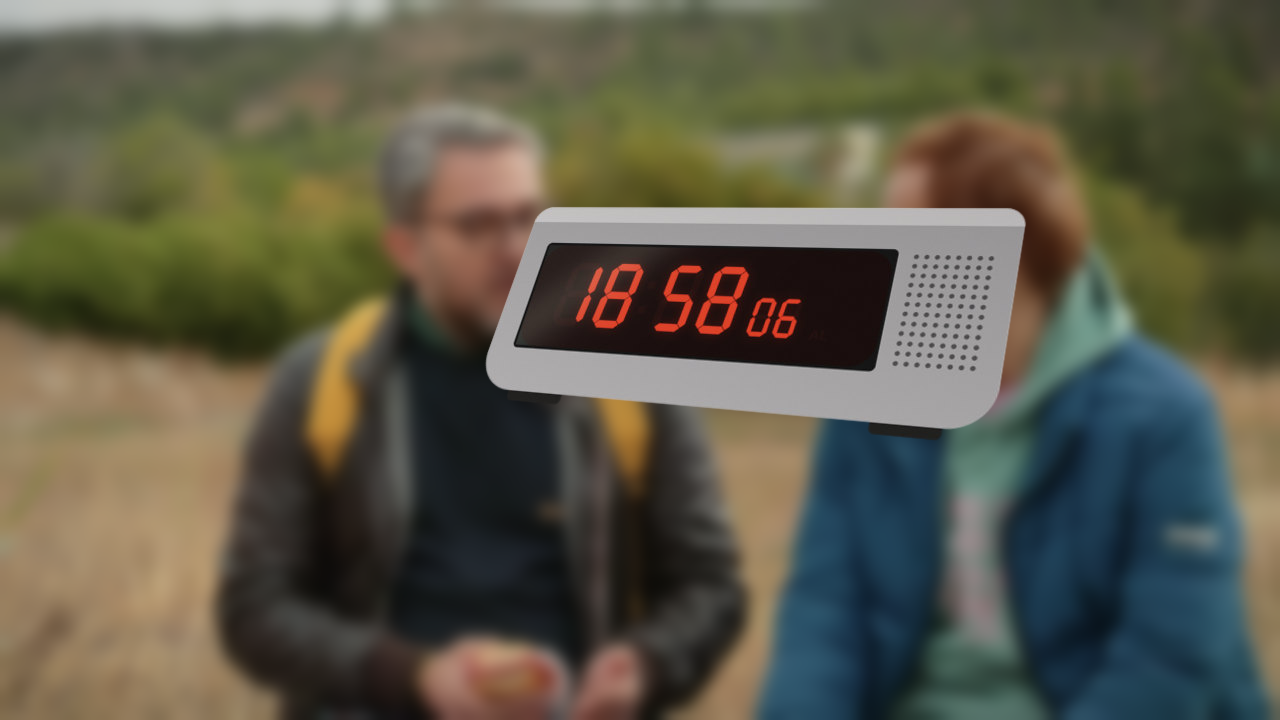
18:58:06
